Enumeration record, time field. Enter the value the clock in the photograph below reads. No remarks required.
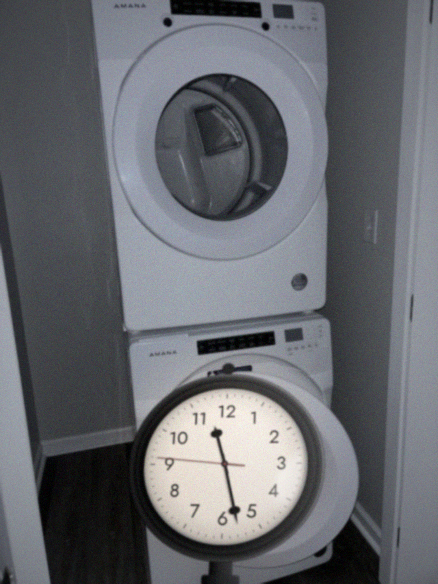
11:27:46
